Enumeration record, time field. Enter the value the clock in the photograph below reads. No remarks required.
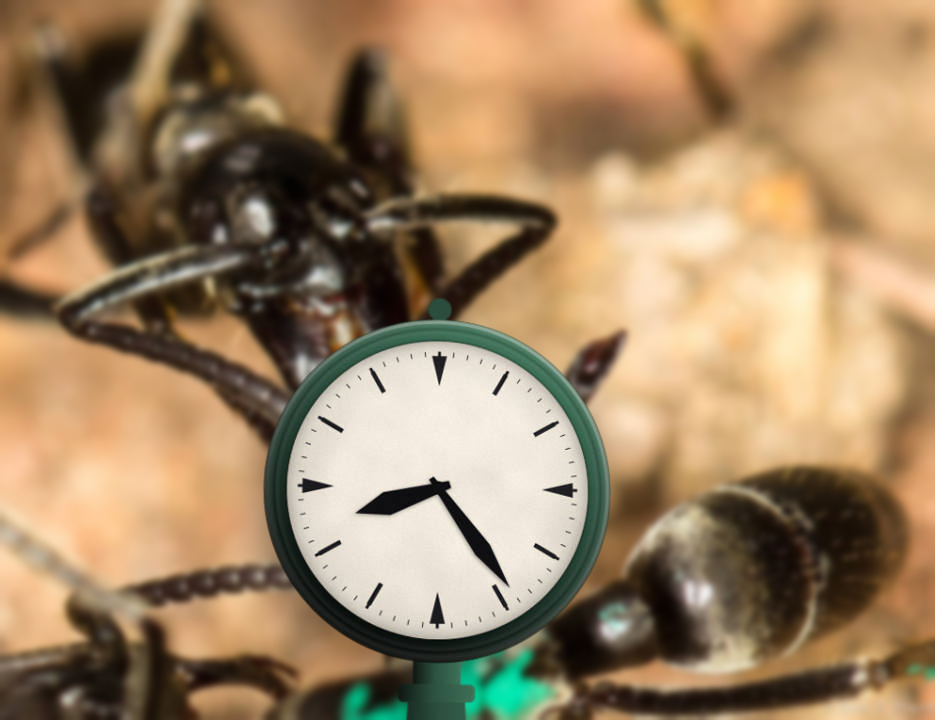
8:24
